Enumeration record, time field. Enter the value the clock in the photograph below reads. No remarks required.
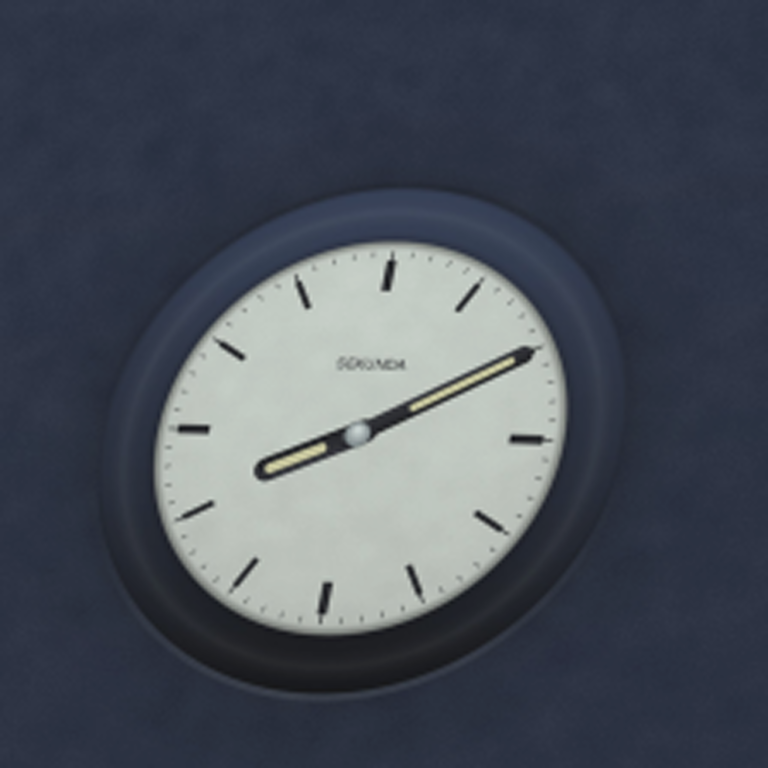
8:10
